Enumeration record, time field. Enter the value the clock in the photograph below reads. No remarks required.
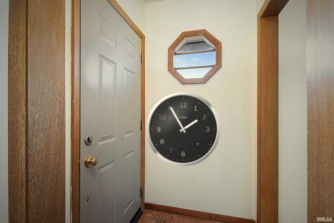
1:55
